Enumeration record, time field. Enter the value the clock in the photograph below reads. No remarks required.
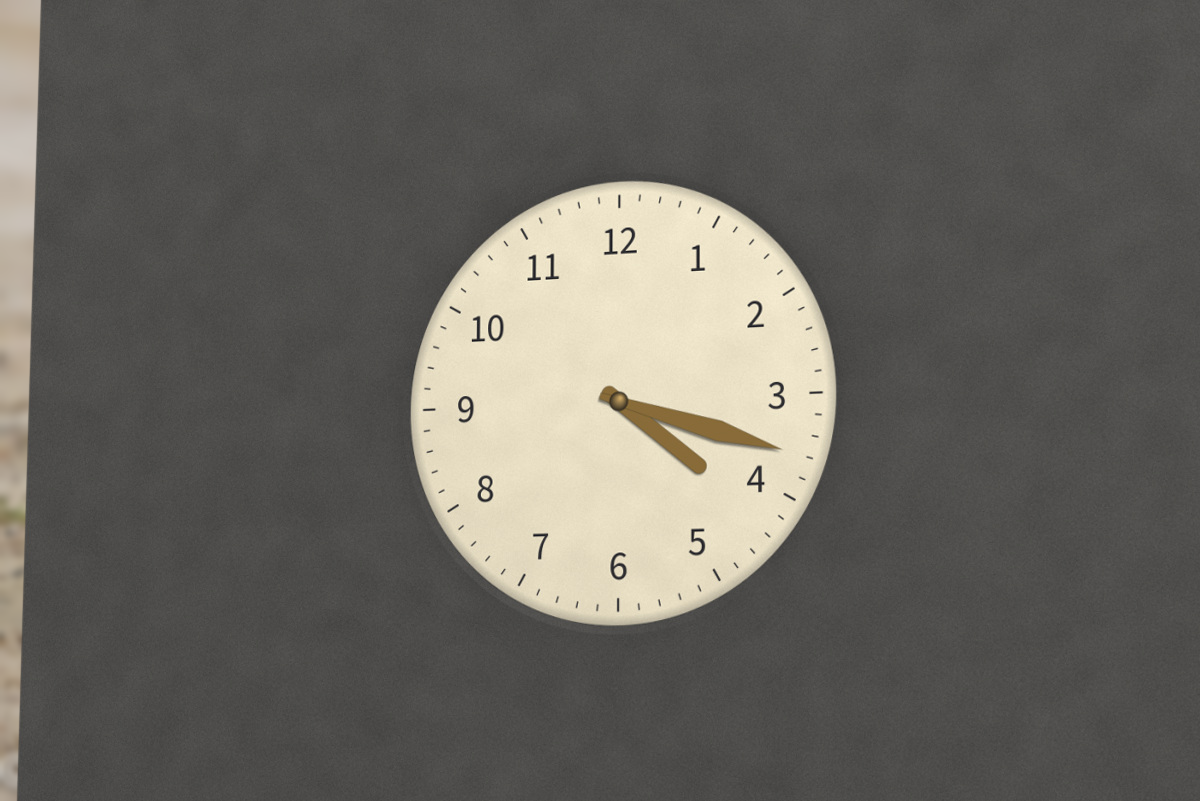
4:18
